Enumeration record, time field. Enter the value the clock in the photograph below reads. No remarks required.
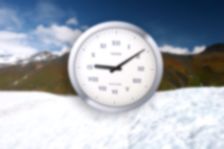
9:09
